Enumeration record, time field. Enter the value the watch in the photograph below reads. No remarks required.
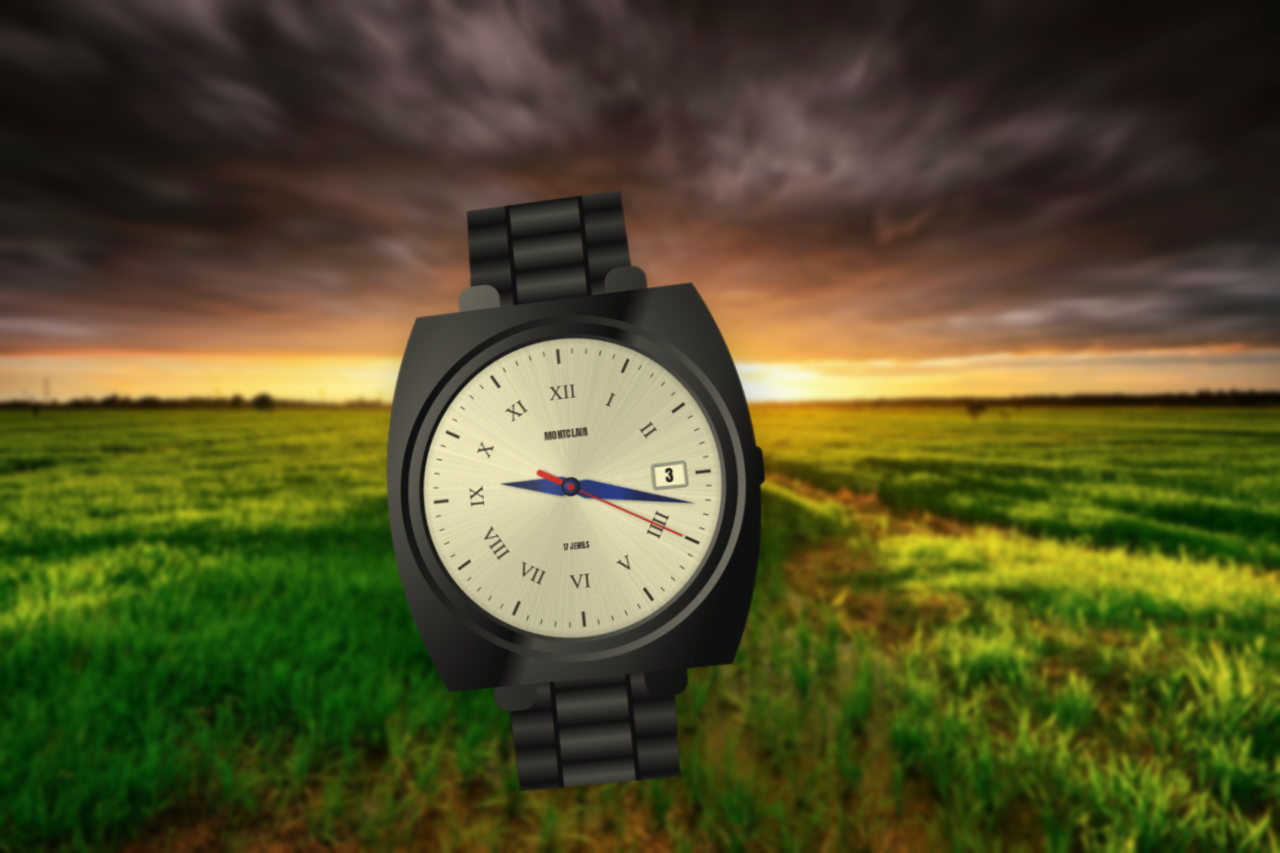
9:17:20
